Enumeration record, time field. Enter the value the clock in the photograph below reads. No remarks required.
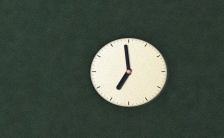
6:59
